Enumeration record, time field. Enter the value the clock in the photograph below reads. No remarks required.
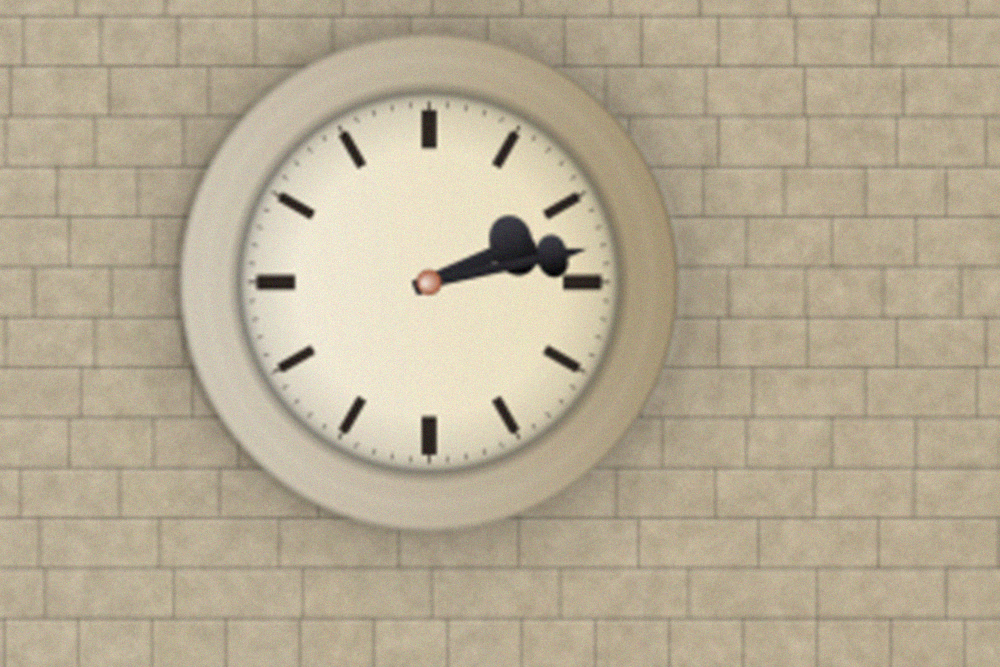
2:13
